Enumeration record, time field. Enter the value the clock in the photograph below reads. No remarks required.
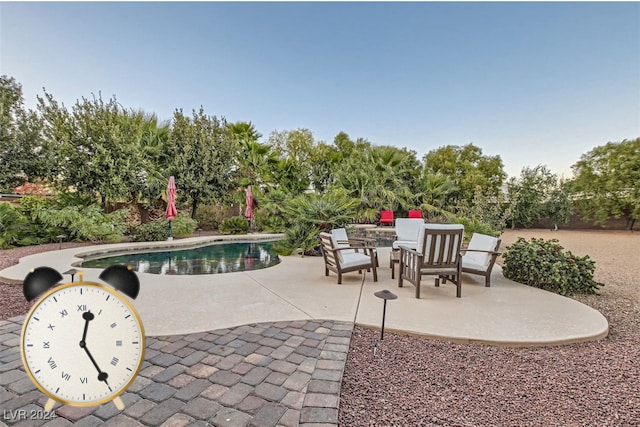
12:25
